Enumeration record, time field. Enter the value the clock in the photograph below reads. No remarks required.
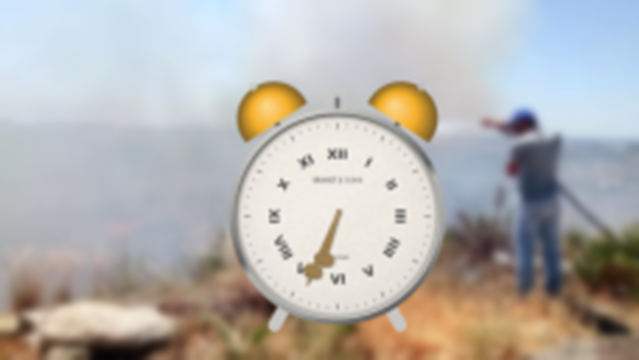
6:34
